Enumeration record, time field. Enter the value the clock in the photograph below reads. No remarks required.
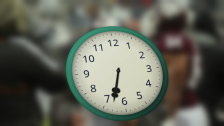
6:33
